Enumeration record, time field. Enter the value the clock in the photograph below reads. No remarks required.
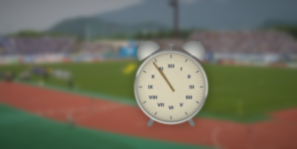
10:54
